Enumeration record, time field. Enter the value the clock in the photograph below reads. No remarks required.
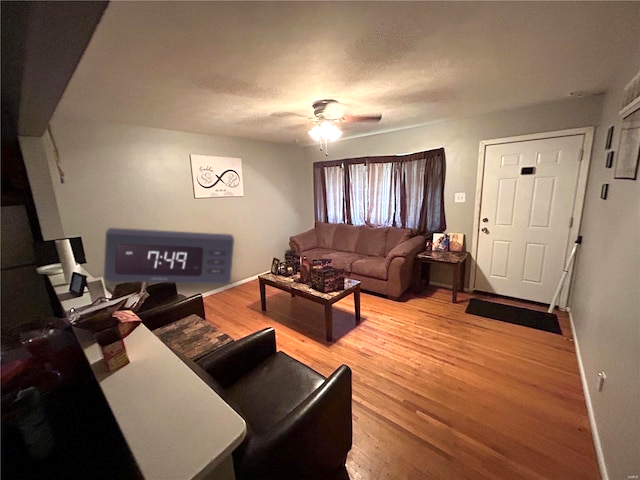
7:49
